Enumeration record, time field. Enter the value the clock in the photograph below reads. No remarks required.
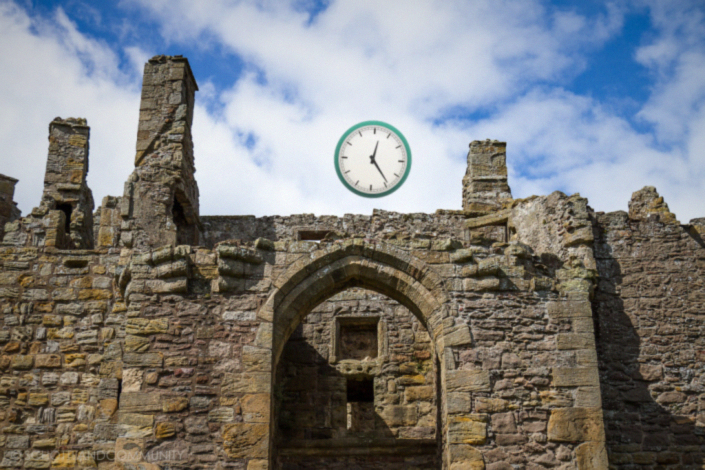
12:24
